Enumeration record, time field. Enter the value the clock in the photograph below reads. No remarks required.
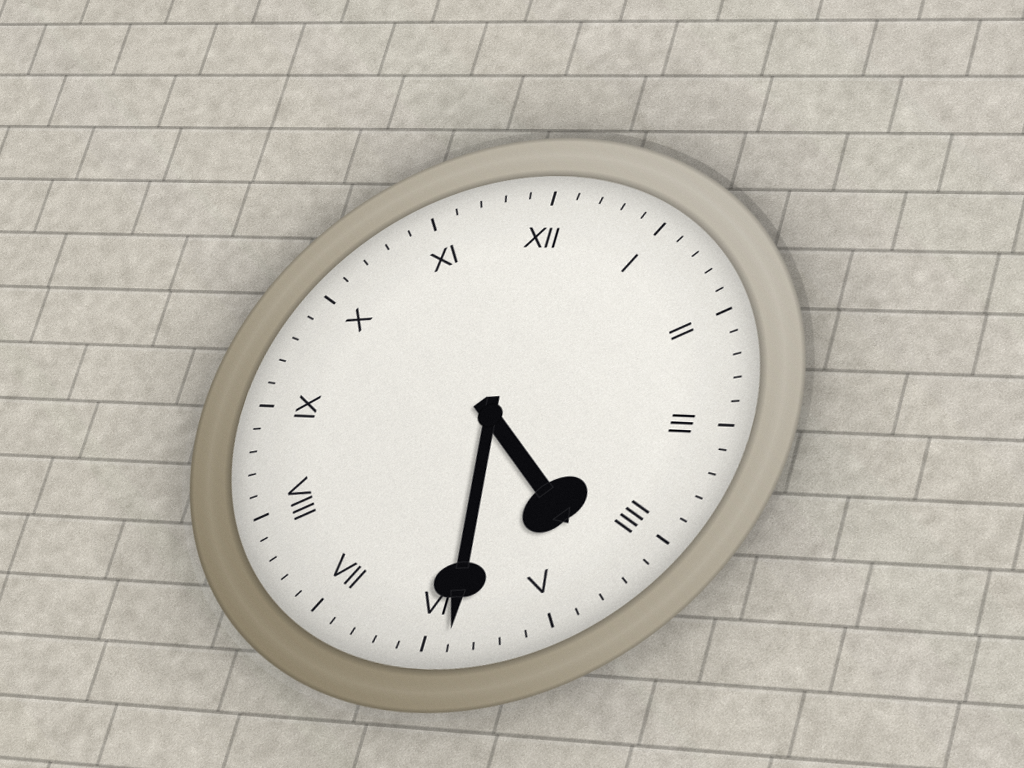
4:29
